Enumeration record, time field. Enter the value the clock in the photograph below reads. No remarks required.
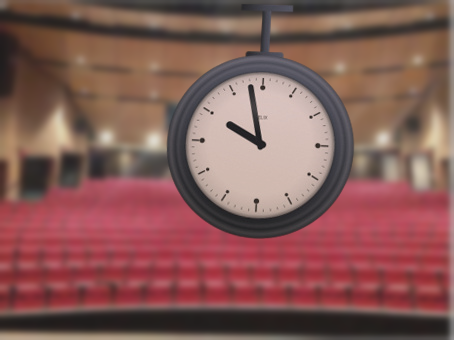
9:58
